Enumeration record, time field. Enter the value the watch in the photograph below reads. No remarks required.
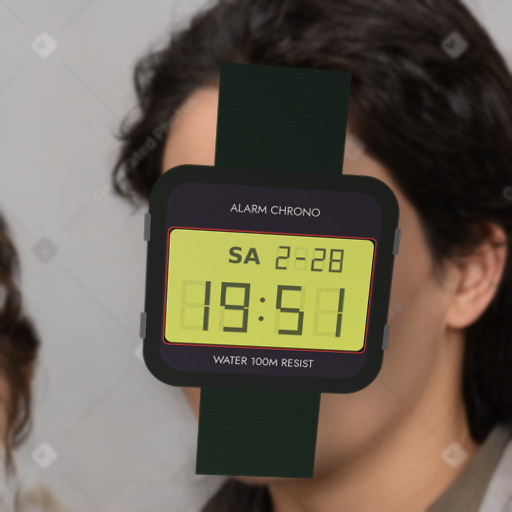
19:51
